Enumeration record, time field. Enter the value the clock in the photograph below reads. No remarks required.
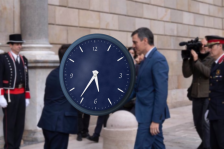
5:36
